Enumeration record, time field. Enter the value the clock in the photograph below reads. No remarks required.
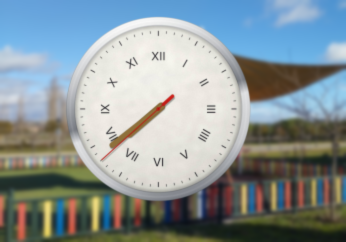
7:38:38
